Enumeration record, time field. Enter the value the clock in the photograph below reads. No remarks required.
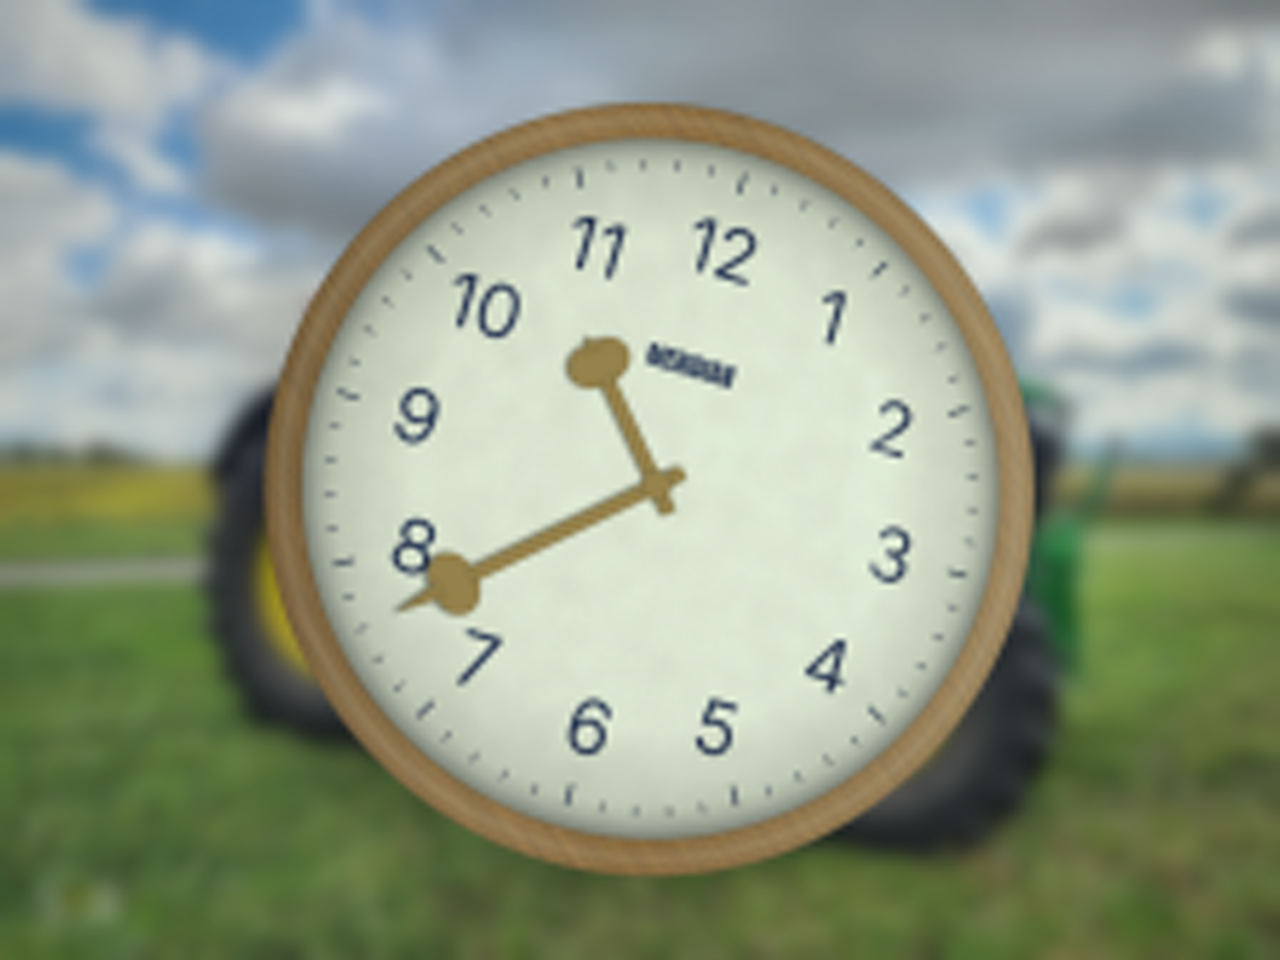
10:38
